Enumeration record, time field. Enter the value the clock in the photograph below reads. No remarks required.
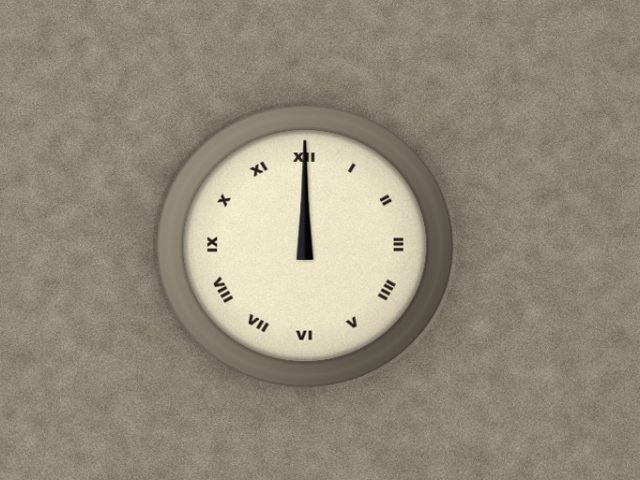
12:00
